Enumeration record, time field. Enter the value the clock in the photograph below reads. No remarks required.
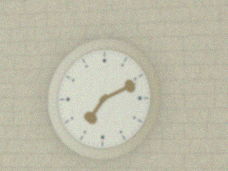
7:11
